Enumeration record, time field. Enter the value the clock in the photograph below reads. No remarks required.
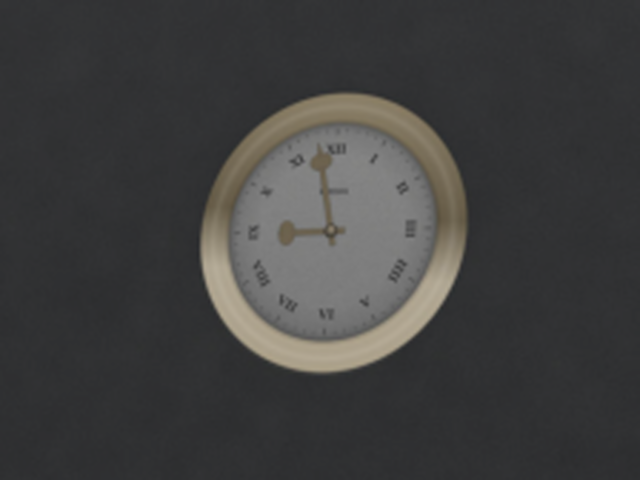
8:58
